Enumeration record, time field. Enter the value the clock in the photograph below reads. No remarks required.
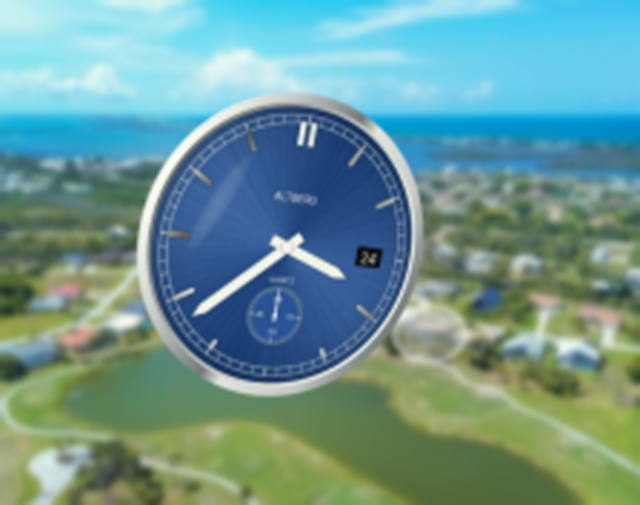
3:38
